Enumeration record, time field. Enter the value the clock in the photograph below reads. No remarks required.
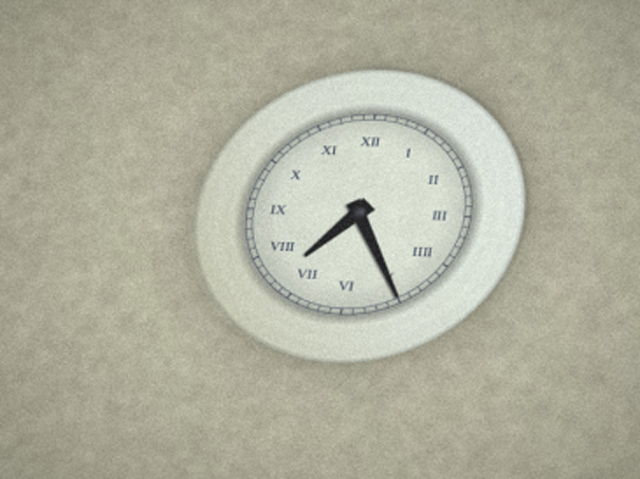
7:25
